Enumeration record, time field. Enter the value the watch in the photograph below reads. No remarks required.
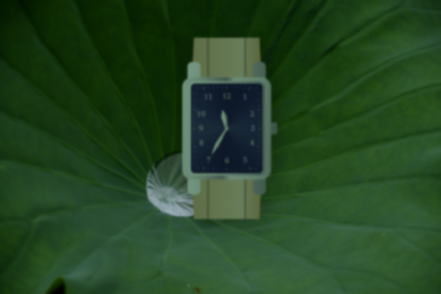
11:35
